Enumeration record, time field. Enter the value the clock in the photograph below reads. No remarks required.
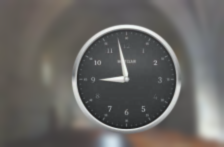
8:58
